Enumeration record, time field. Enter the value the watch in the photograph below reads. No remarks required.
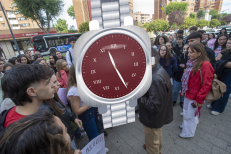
11:26
